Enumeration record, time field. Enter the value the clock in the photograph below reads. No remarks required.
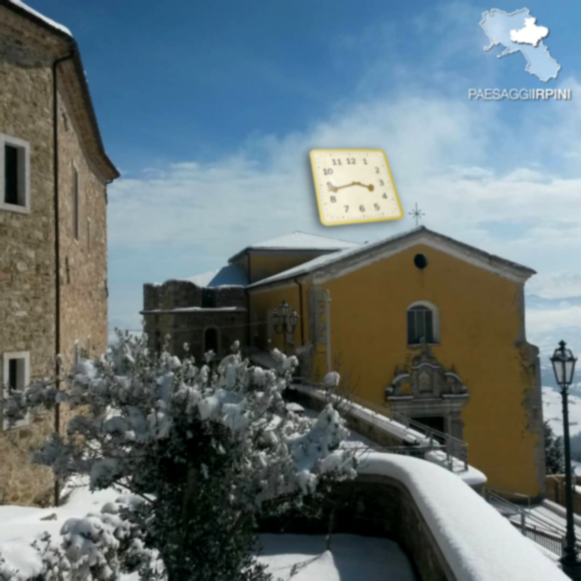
3:43
